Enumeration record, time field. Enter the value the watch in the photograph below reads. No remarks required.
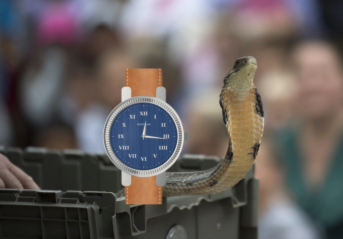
12:16
